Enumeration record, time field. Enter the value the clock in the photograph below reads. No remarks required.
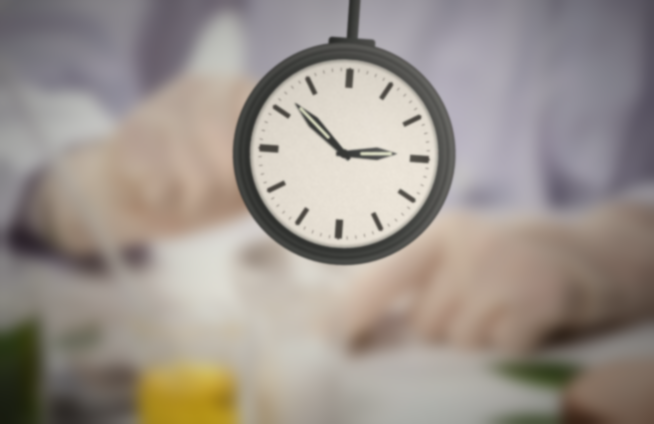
2:52
